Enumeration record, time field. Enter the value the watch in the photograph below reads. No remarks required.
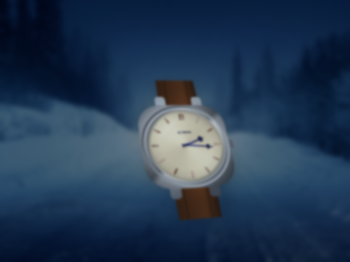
2:16
